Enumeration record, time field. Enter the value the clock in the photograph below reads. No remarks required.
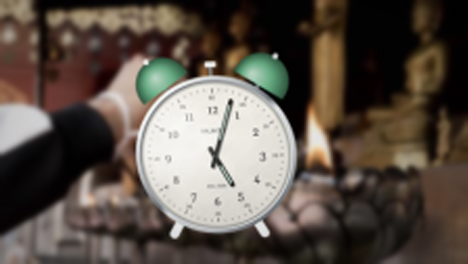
5:03
